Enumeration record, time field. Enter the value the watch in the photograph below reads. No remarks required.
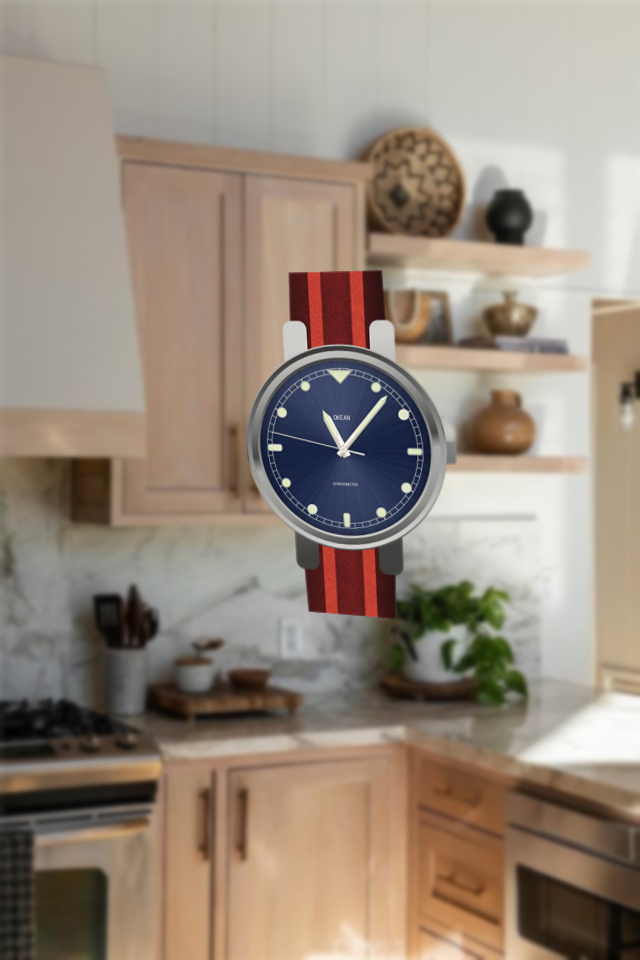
11:06:47
